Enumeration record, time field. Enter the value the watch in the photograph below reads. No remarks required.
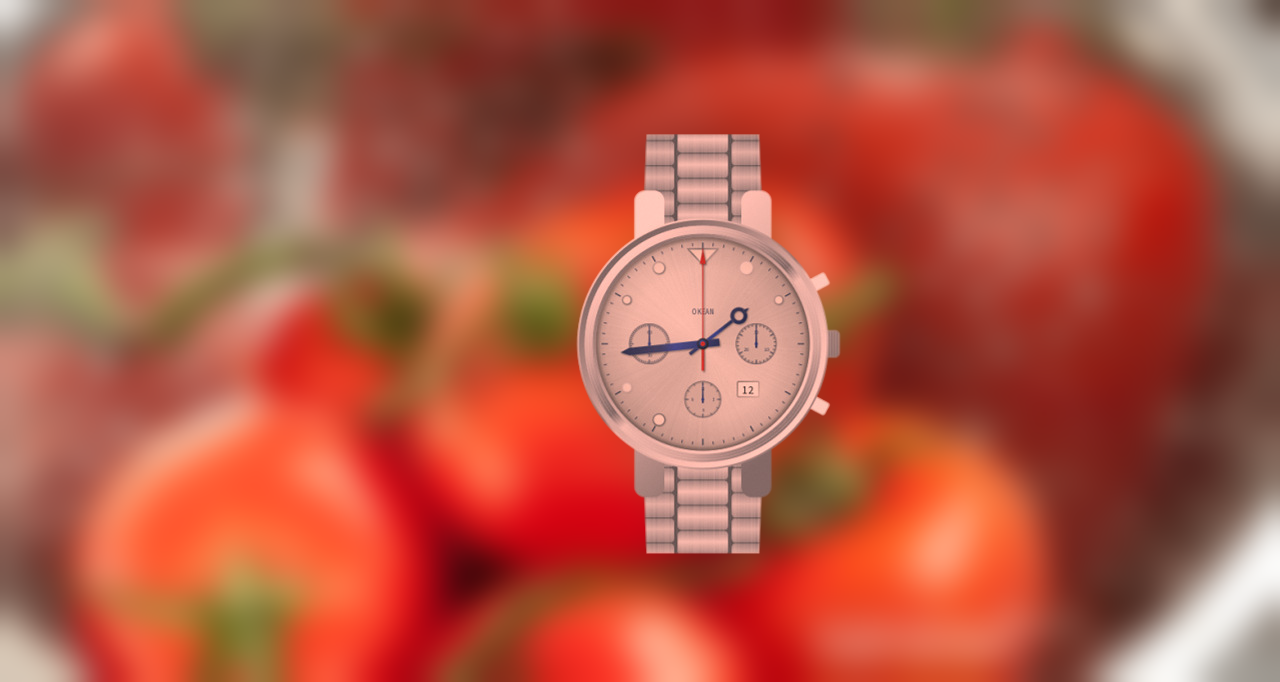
1:44
